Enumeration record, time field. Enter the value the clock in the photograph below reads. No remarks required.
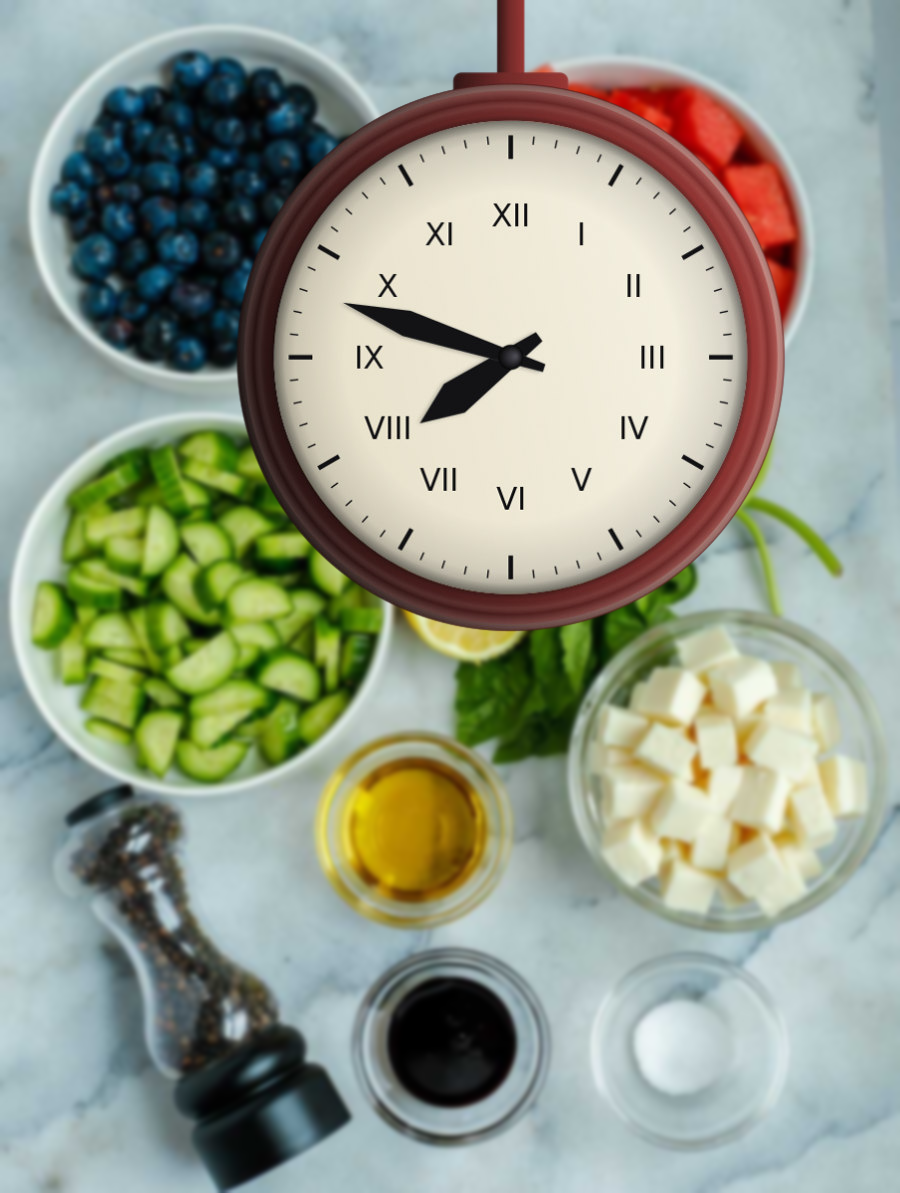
7:48
